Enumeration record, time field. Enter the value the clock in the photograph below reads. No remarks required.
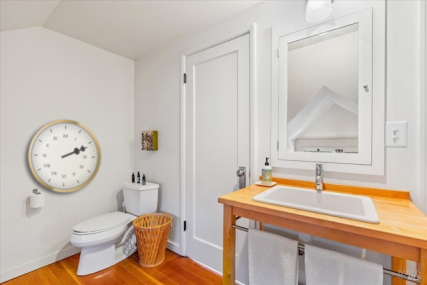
2:11
